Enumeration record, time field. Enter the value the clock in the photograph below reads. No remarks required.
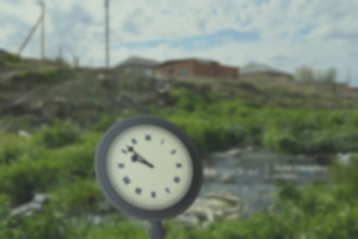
9:52
